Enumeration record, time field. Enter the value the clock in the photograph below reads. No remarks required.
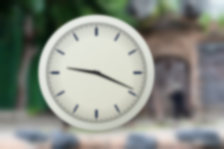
9:19
